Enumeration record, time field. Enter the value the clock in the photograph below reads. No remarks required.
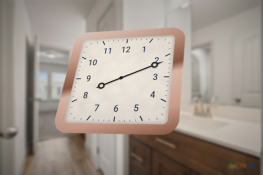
8:11
